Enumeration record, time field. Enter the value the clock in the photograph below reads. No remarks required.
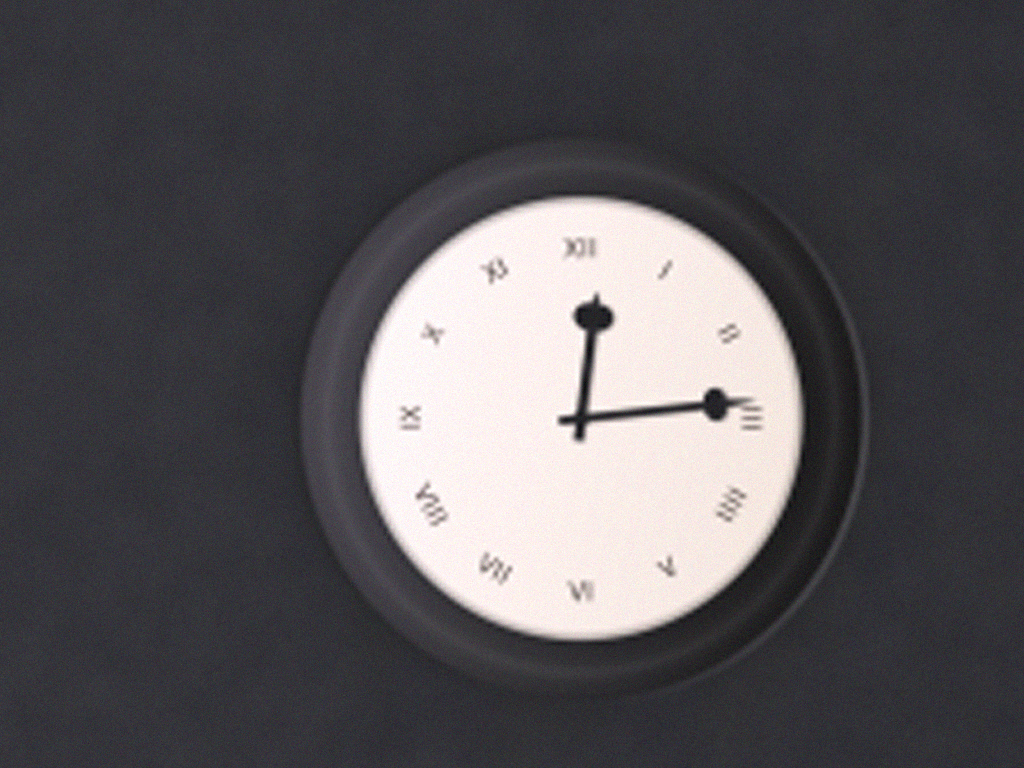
12:14
